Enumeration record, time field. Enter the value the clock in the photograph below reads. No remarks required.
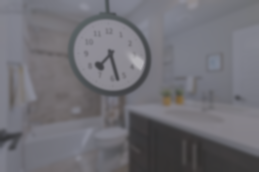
7:28
